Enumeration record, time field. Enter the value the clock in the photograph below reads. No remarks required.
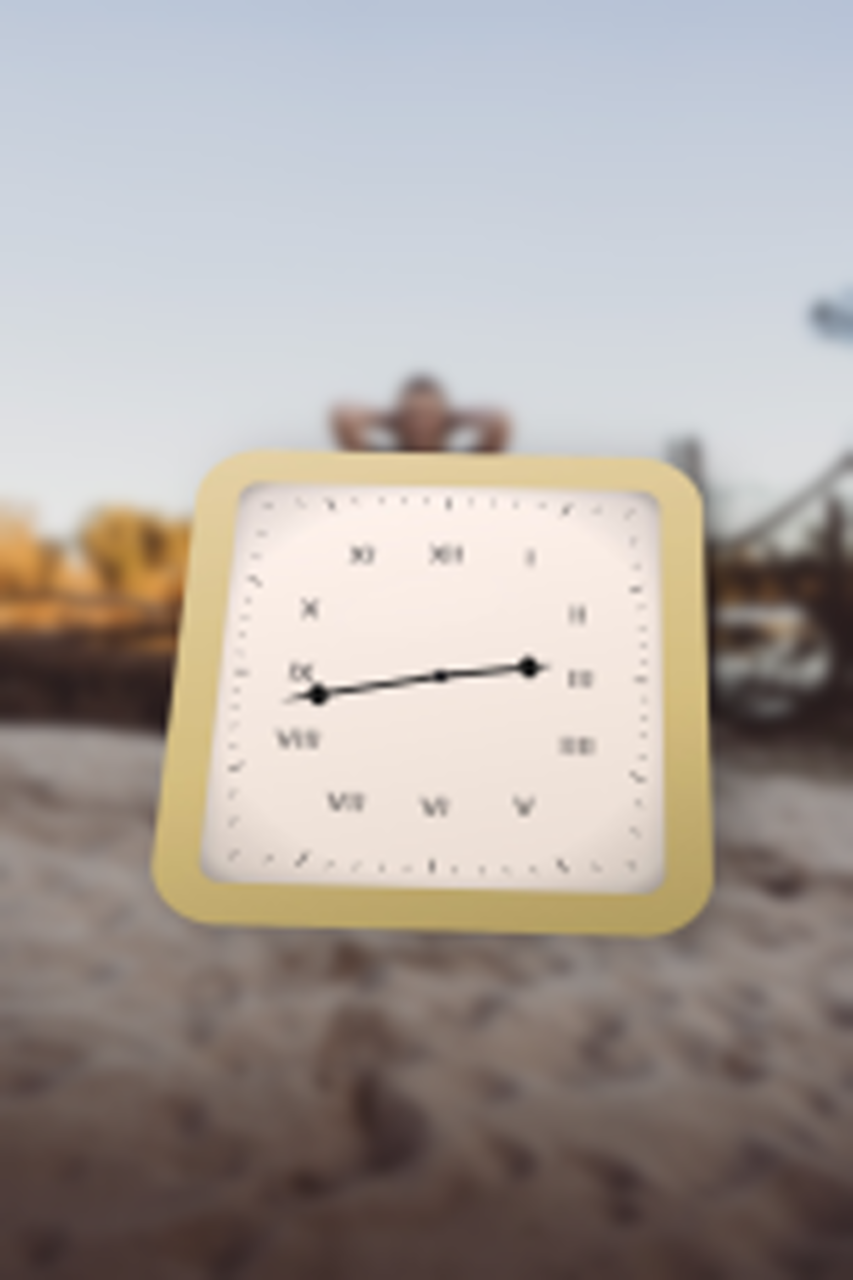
2:43
